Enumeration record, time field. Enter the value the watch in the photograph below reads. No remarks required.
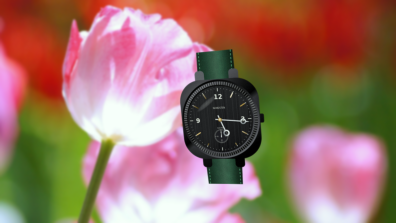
5:16
